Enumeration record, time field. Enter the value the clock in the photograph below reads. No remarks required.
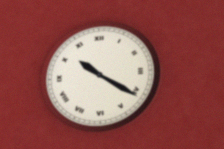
10:21
